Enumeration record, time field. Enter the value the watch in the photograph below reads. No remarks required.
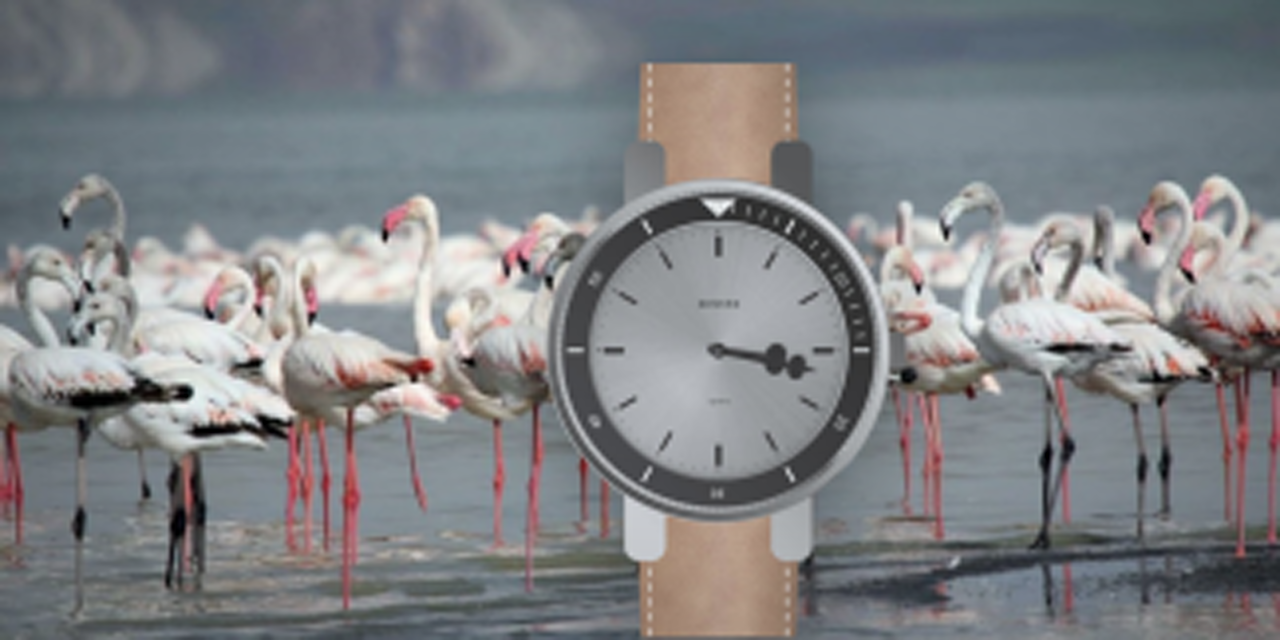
3:17
